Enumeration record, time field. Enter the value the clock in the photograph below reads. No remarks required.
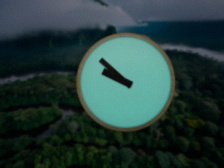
9:52
